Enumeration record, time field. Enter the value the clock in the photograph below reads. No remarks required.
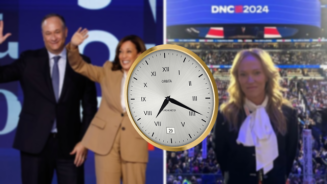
7:19
